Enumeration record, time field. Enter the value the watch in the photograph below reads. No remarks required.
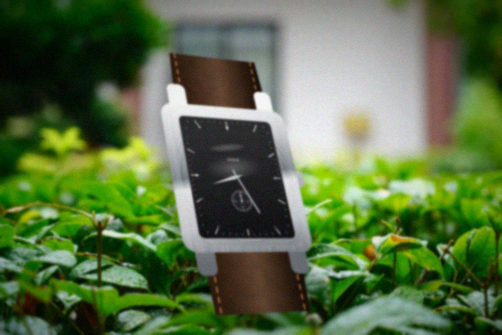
8:26
